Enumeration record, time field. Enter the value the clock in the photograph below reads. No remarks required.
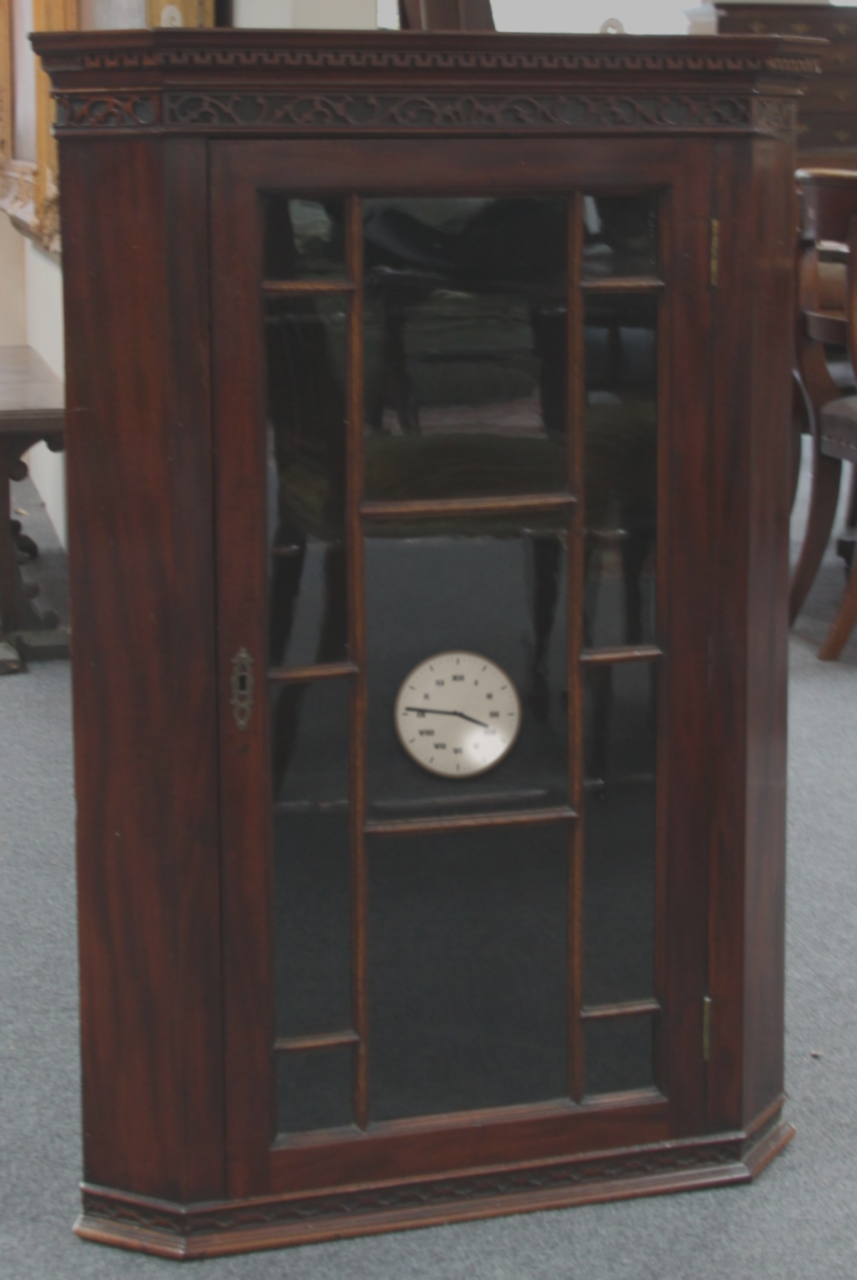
3:46
